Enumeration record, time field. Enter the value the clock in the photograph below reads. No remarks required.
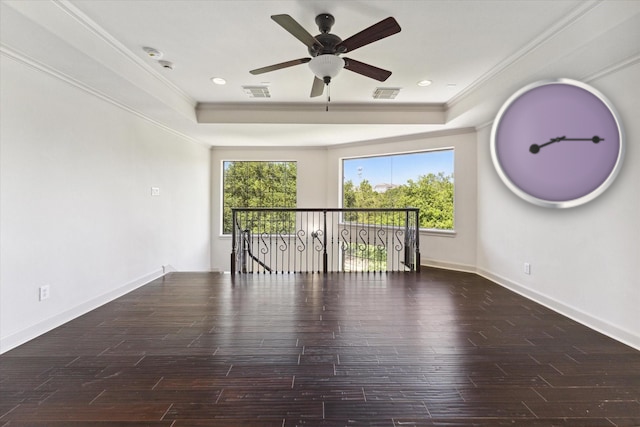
8:15
